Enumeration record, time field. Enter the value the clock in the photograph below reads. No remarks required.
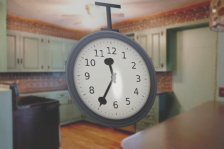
11:35
